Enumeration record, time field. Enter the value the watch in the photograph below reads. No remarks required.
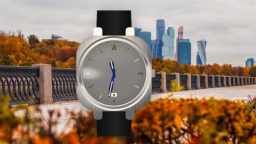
11:32
